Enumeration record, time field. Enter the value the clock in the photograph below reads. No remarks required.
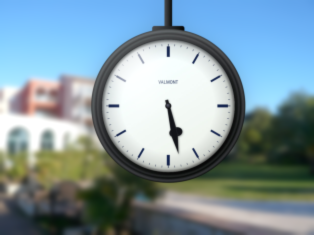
5:28
